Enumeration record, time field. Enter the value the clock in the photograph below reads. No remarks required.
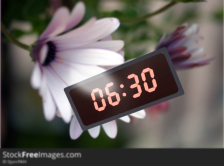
6:30
